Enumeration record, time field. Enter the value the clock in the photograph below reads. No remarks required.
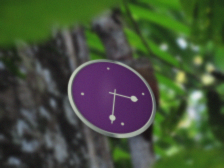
3:33
